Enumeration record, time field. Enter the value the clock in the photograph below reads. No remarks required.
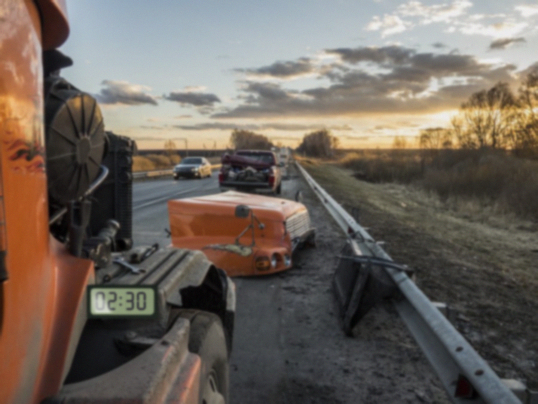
2:30
